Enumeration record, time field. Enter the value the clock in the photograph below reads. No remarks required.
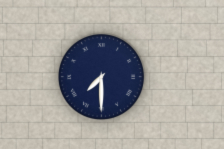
7:30
